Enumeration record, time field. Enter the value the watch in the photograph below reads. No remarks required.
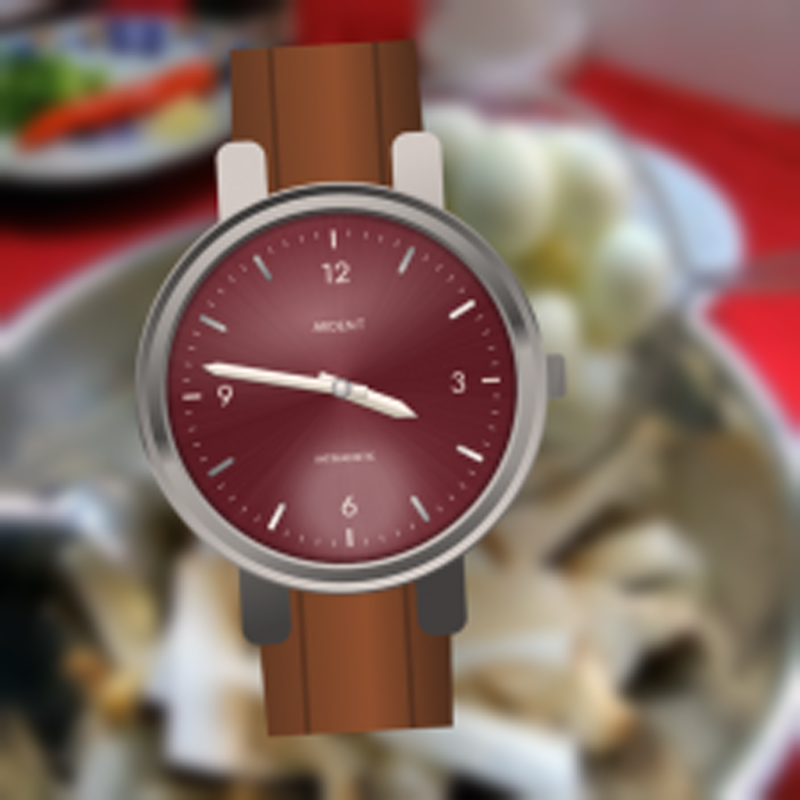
3:47
